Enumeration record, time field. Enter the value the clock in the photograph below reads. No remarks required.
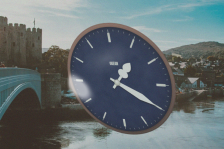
1:20
